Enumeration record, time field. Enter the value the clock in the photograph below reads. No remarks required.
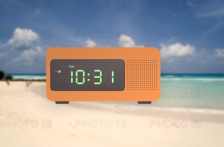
10:31
